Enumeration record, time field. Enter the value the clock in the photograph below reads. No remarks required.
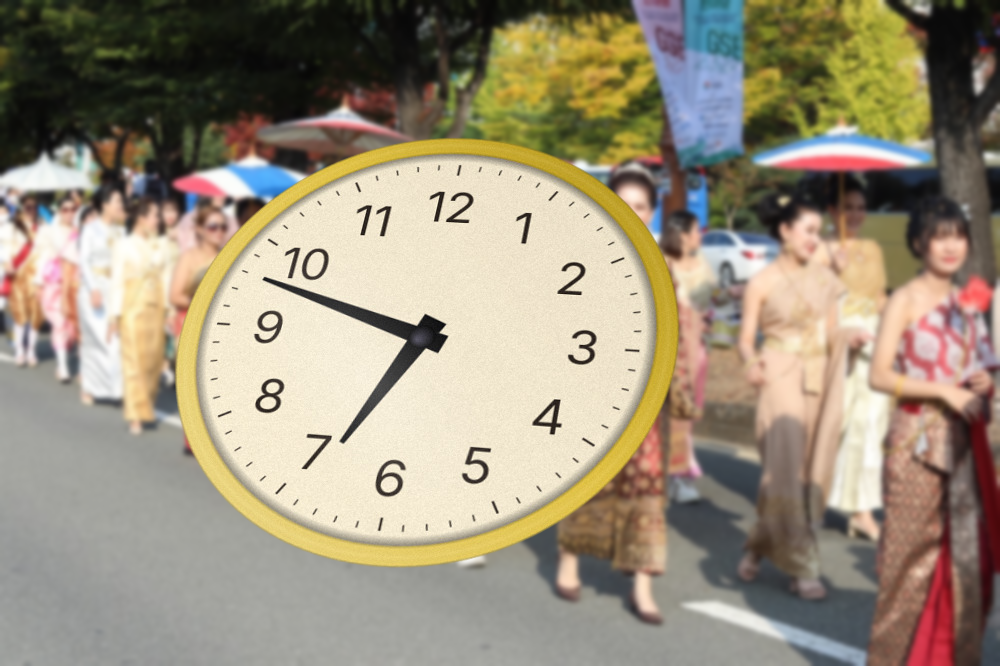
6:48
